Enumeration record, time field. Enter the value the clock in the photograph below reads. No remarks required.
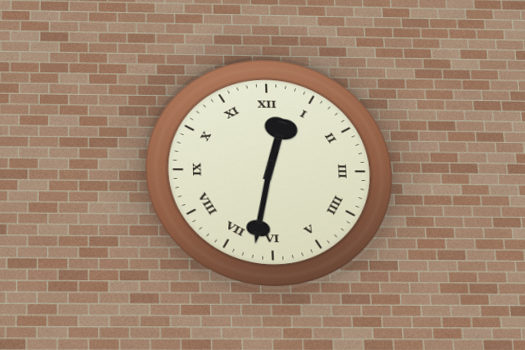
12:32
